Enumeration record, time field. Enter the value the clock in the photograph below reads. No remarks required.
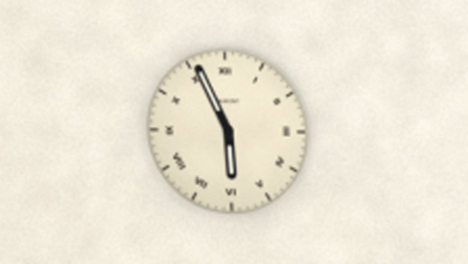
5:56
